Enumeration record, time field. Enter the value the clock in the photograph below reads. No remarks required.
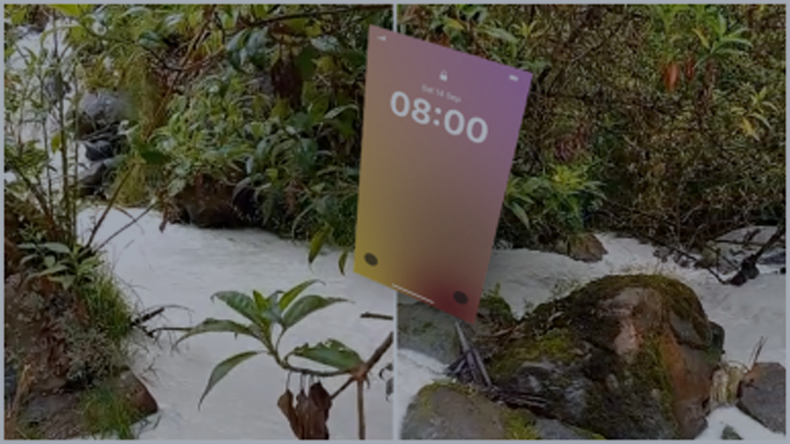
8:00
